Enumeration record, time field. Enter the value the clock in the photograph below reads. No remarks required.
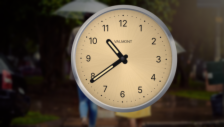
10:39
